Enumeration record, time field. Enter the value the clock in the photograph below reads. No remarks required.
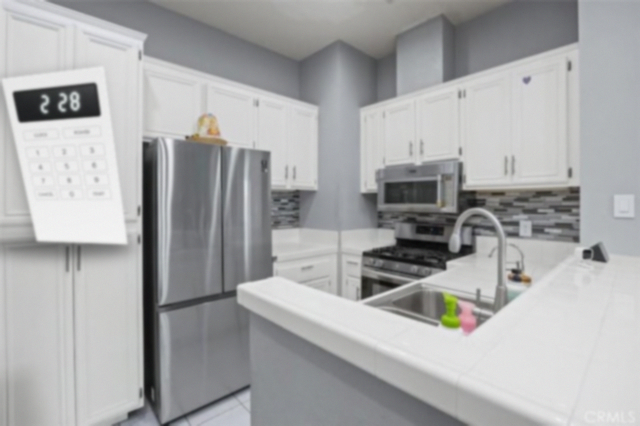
2:28
